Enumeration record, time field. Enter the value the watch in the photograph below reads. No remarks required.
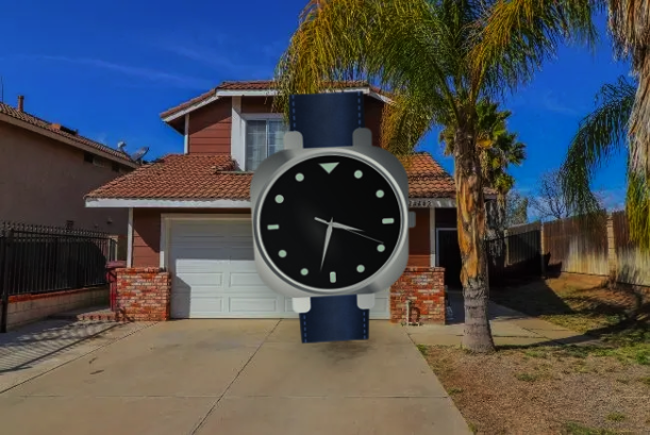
3:32:19
